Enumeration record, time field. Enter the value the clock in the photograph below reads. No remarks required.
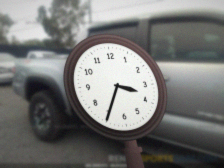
3:35
